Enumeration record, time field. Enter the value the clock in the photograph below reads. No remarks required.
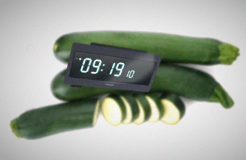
9:19:10
